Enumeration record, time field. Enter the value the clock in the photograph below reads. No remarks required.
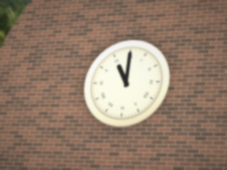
11:00
